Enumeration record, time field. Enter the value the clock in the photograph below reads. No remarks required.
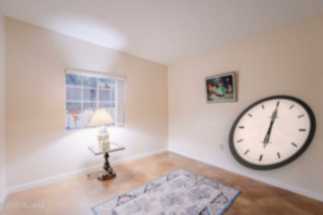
6:00
